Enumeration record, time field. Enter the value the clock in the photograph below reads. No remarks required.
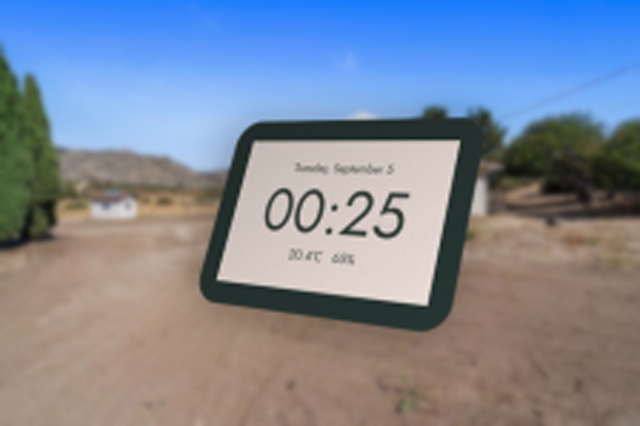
0:25
